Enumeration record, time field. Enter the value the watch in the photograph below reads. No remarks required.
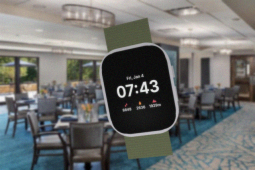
7:43
